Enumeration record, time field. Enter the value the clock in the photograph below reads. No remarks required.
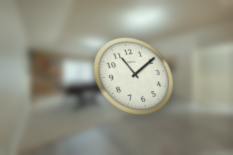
11:10
